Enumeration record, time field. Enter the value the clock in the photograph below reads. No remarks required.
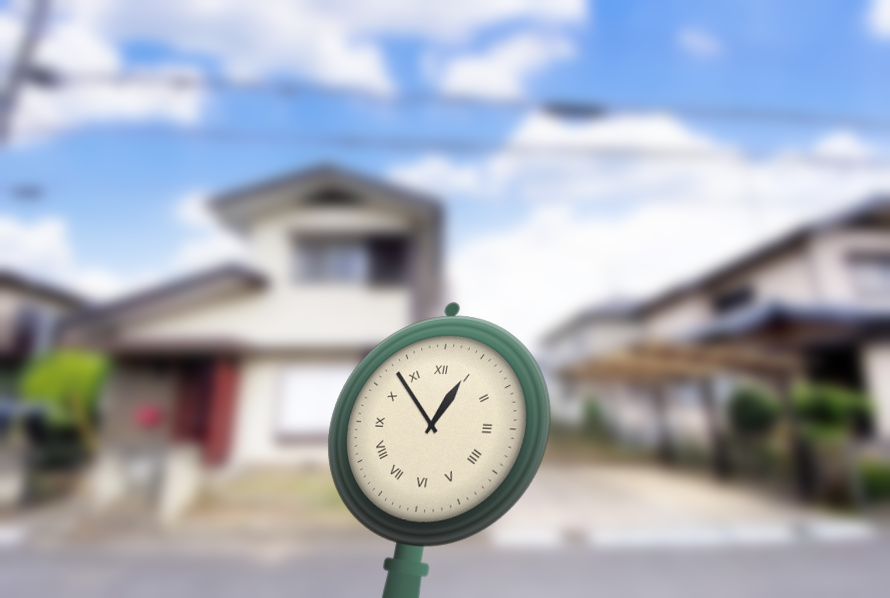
12:53
